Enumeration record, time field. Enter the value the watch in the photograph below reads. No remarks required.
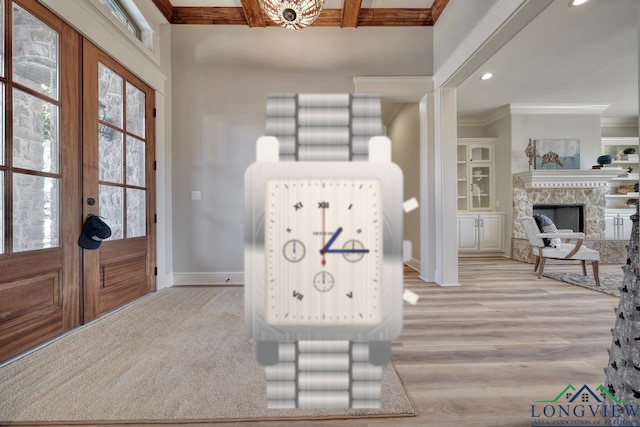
1:15
